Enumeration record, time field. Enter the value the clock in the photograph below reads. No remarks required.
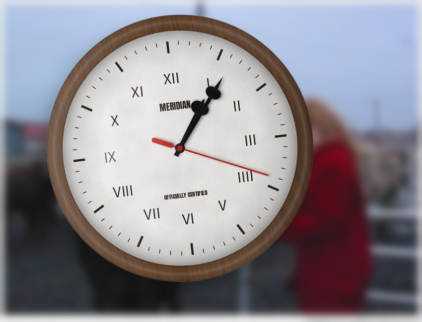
1:06:19
